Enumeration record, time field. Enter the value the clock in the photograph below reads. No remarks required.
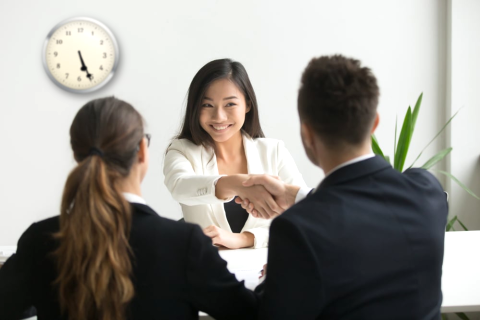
5:26
